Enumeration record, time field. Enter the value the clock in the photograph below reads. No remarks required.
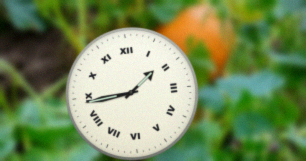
1:44
